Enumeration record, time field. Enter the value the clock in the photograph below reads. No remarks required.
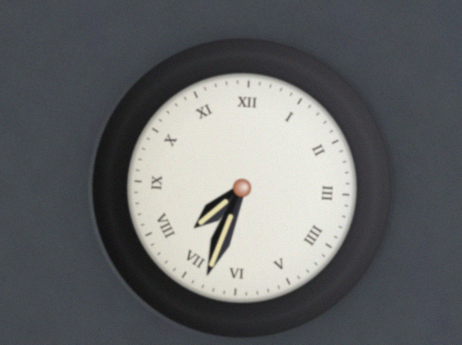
7:33
